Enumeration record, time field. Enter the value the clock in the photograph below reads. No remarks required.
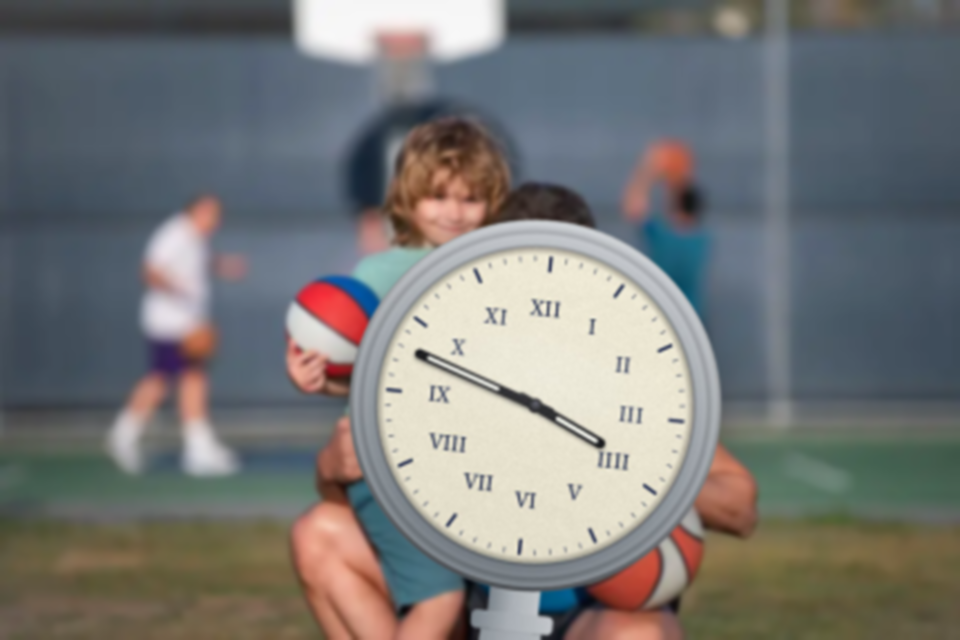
3:48
